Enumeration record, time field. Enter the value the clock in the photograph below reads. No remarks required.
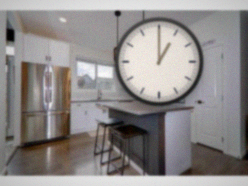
1:00
